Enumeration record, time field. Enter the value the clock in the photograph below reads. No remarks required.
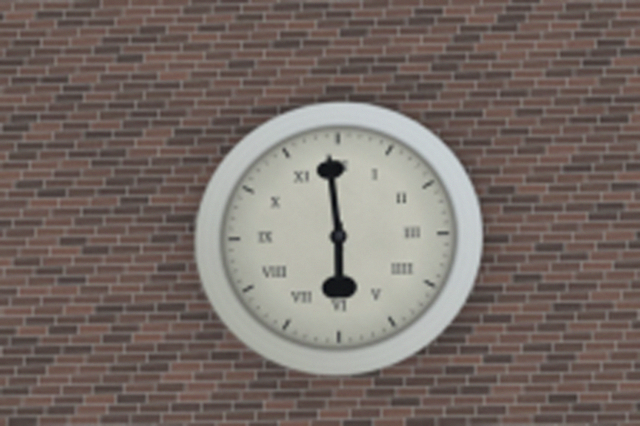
5:59
